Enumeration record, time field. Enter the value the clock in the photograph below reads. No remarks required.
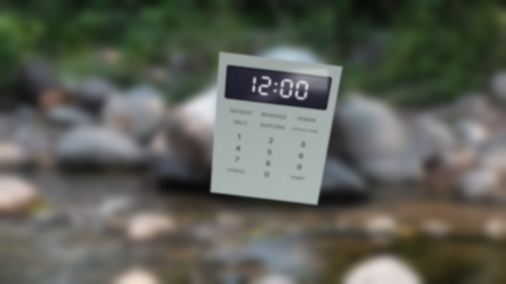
12:00
